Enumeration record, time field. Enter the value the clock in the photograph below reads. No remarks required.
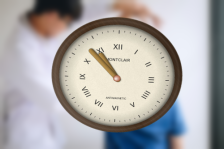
10:53
